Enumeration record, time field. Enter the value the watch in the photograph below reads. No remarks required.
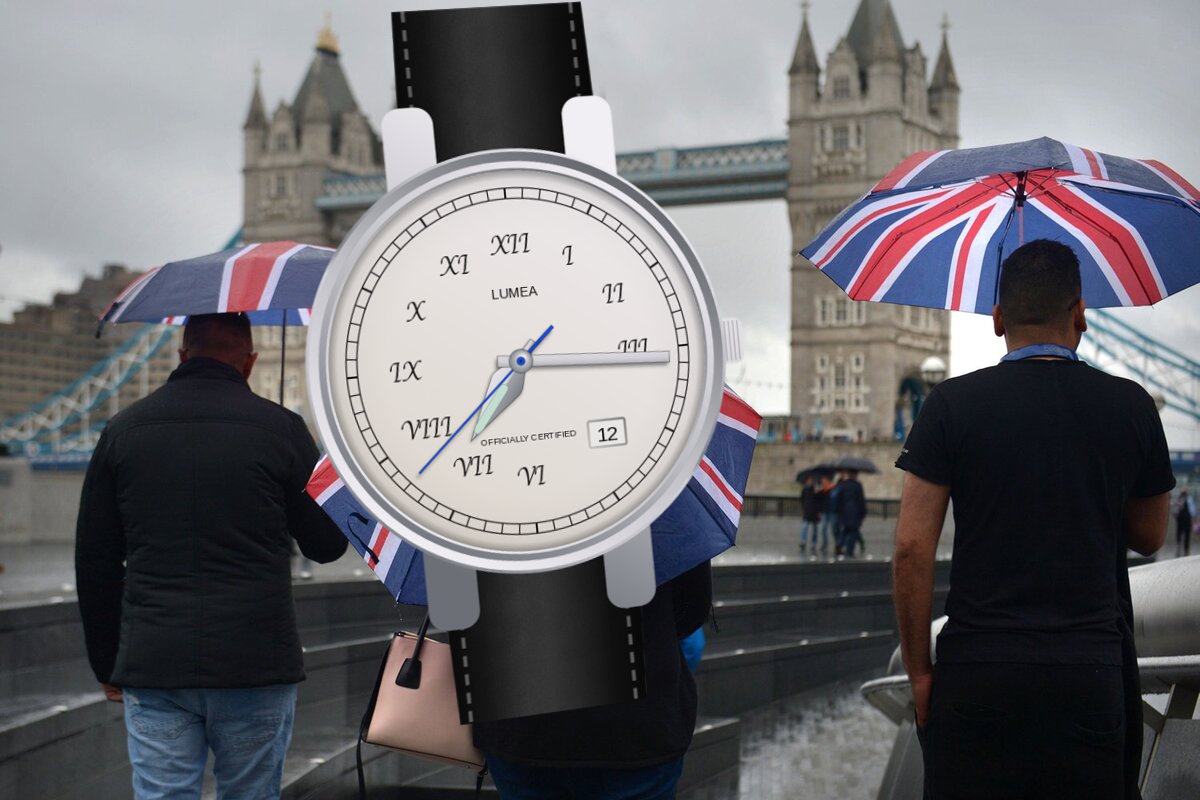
7:15:38
